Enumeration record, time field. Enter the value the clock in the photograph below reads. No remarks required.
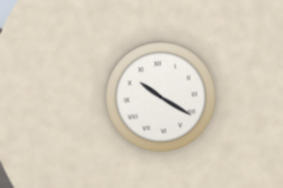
10:21
